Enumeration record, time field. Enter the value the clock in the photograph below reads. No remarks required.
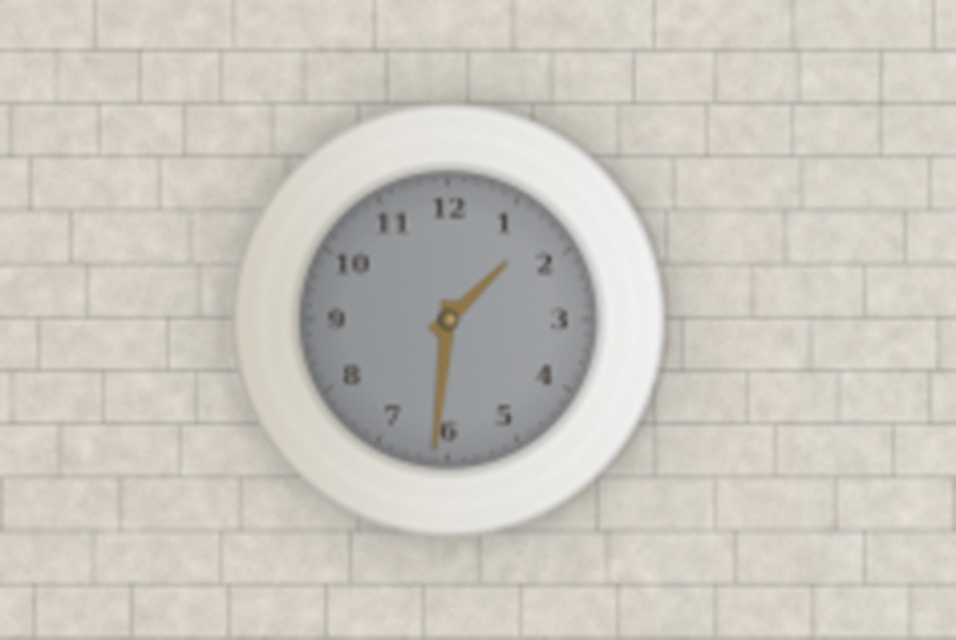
1:31
